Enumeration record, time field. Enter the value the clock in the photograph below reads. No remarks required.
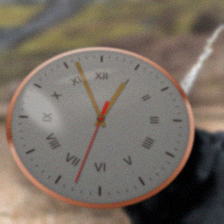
12:56:33
